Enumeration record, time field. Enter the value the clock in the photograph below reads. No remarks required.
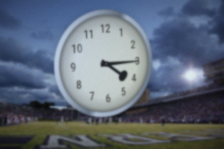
4:15
